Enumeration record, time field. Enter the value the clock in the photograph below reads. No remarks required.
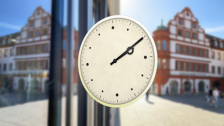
2:10
